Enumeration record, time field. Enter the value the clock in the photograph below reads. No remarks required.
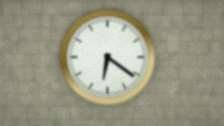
6:21
